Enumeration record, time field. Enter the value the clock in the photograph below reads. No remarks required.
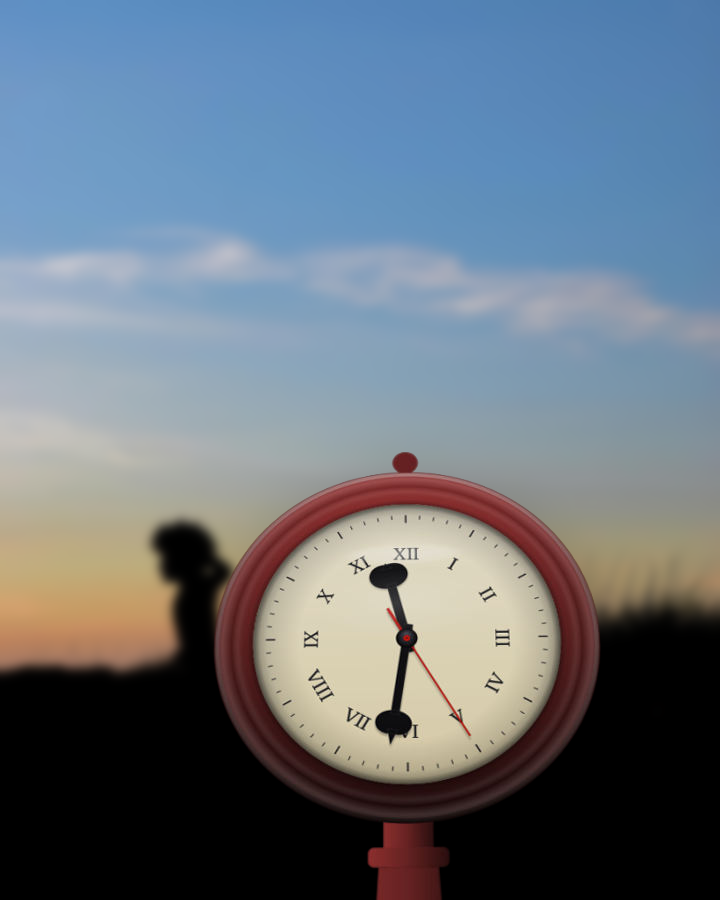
11:31:25
